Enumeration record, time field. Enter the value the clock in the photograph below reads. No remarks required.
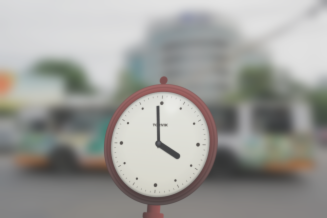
3:59
